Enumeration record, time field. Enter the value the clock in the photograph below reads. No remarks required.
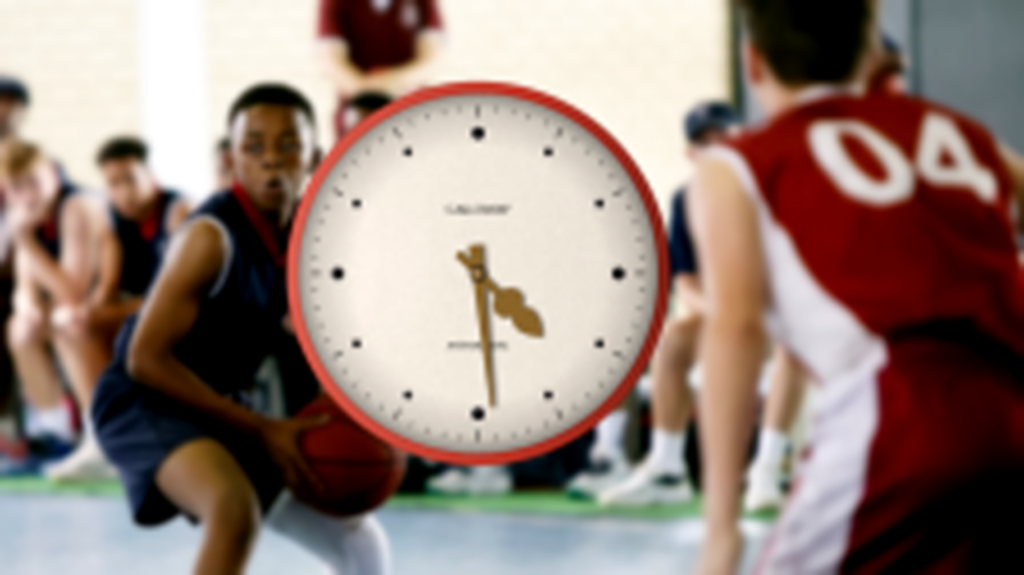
4:29
